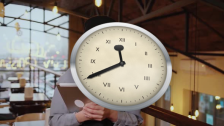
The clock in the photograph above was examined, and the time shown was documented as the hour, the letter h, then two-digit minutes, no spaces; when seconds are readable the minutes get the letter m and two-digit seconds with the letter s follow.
11h40
